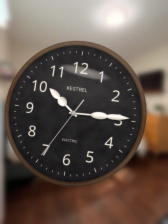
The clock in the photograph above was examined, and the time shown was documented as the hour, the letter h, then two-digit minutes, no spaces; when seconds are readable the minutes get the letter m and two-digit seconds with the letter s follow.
10h14m35s
